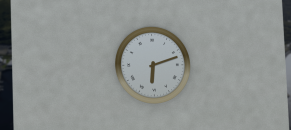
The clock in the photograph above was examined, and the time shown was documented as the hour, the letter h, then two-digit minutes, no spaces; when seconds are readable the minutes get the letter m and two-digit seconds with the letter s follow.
6h12
